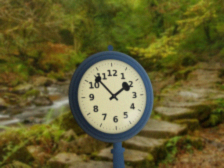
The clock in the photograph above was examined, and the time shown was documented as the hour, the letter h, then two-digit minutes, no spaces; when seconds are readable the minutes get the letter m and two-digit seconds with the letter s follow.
1h53
